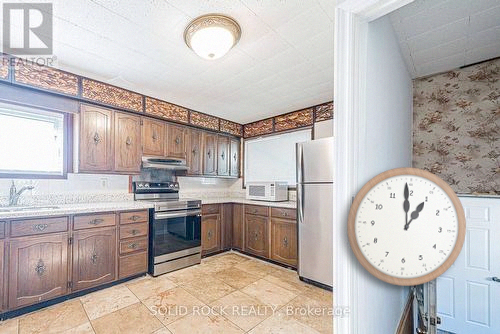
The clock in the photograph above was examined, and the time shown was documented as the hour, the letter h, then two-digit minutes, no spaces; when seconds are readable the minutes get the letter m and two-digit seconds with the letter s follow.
12h59
